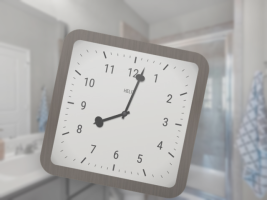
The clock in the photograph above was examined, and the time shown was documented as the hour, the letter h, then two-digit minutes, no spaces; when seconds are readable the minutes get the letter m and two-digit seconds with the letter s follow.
8h02
